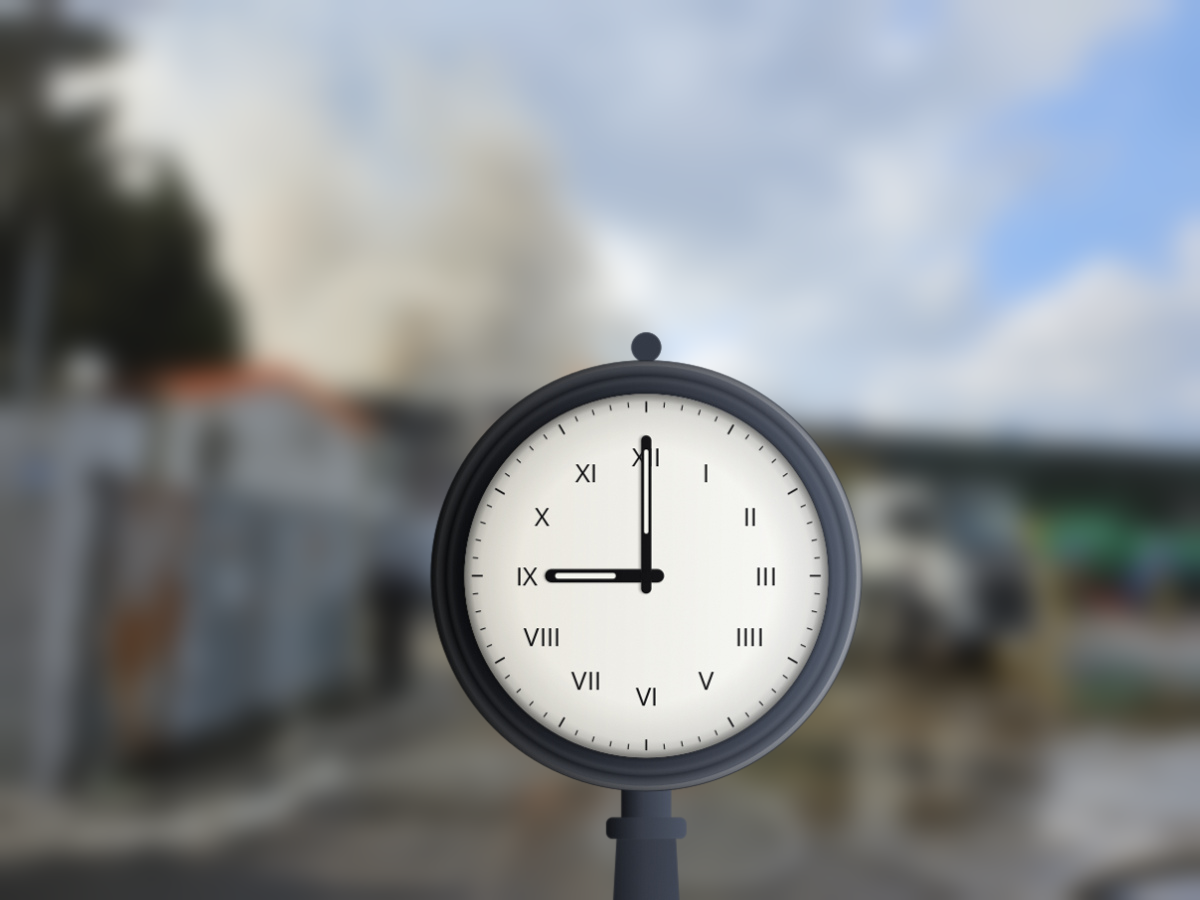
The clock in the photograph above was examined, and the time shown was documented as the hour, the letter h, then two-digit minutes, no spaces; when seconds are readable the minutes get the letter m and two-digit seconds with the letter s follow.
9h00
